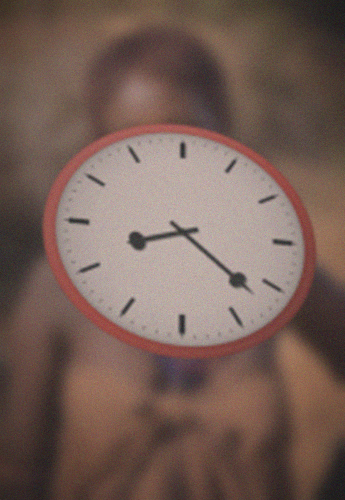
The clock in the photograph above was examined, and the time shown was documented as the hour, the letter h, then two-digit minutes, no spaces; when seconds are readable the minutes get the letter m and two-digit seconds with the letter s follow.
8h22
